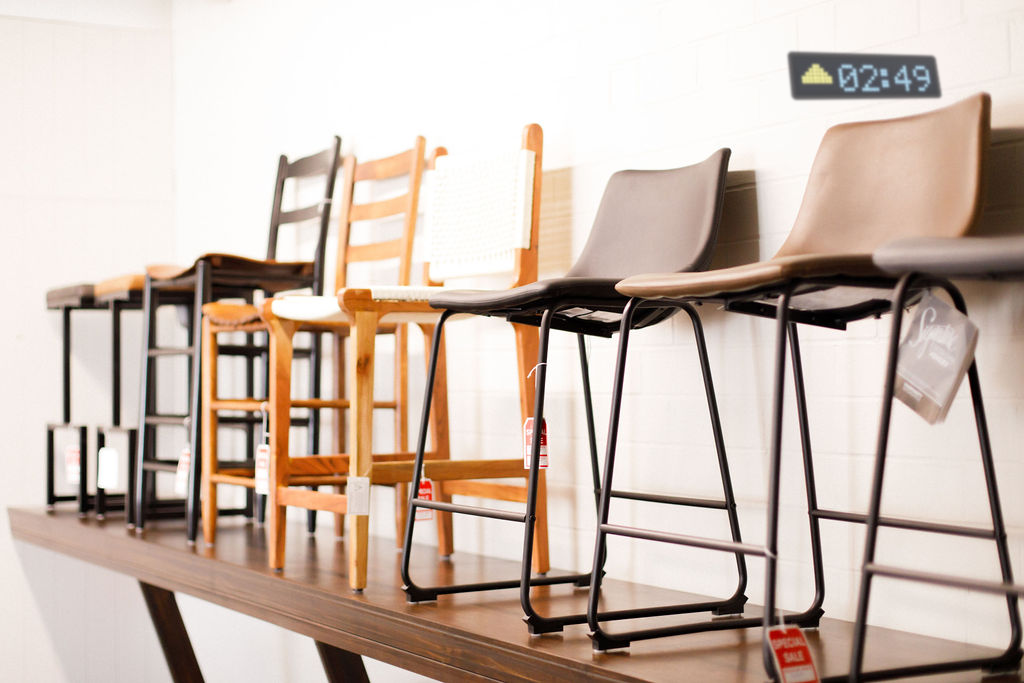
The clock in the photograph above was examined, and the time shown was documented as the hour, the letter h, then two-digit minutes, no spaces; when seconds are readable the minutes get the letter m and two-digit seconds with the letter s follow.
2h49
